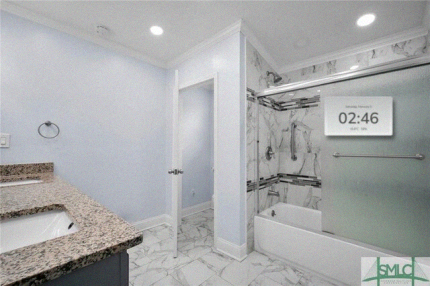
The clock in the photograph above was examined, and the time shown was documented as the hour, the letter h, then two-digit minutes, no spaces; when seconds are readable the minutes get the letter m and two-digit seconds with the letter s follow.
2h46
